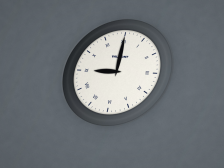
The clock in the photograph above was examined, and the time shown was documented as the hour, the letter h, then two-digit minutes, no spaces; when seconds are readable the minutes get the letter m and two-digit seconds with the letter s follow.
9h00
